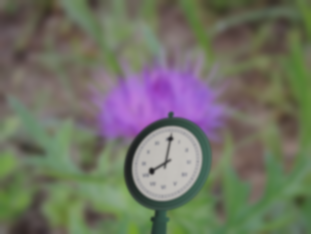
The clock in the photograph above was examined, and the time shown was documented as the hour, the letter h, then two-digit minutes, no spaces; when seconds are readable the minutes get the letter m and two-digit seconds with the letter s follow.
8h01
